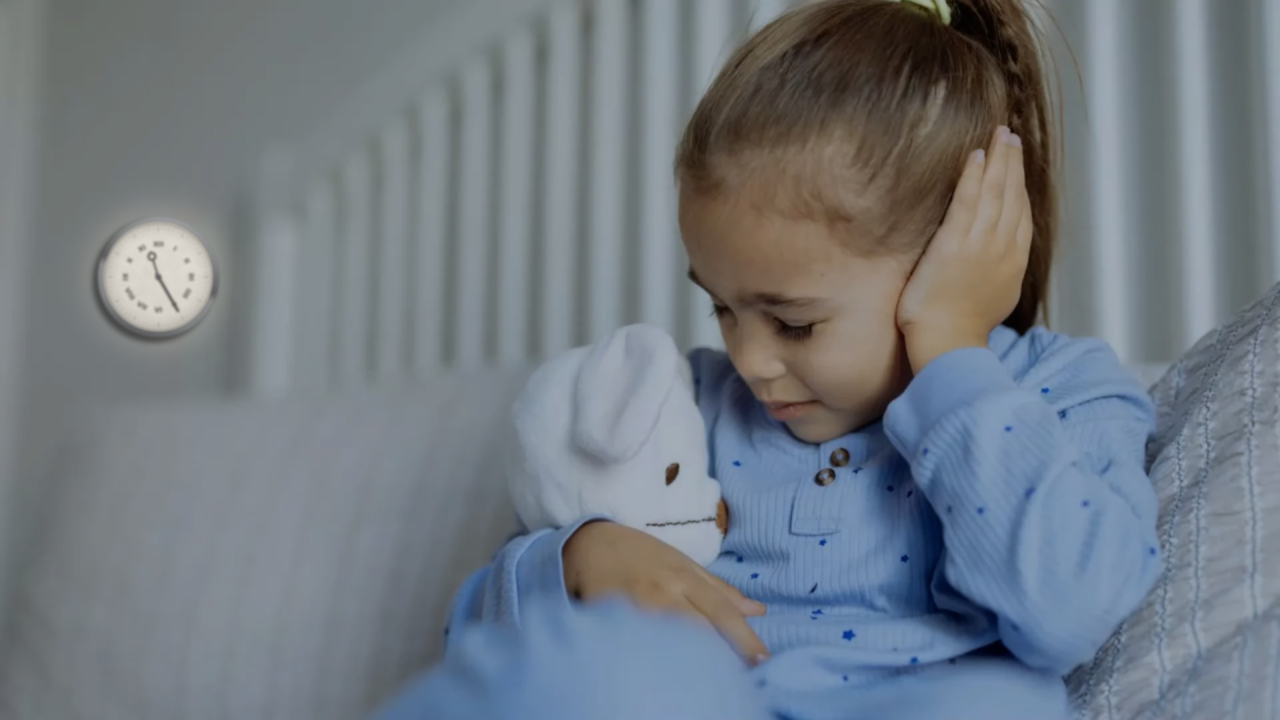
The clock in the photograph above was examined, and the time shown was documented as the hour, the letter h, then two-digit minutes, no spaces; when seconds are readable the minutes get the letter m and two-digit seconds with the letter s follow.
11h25
